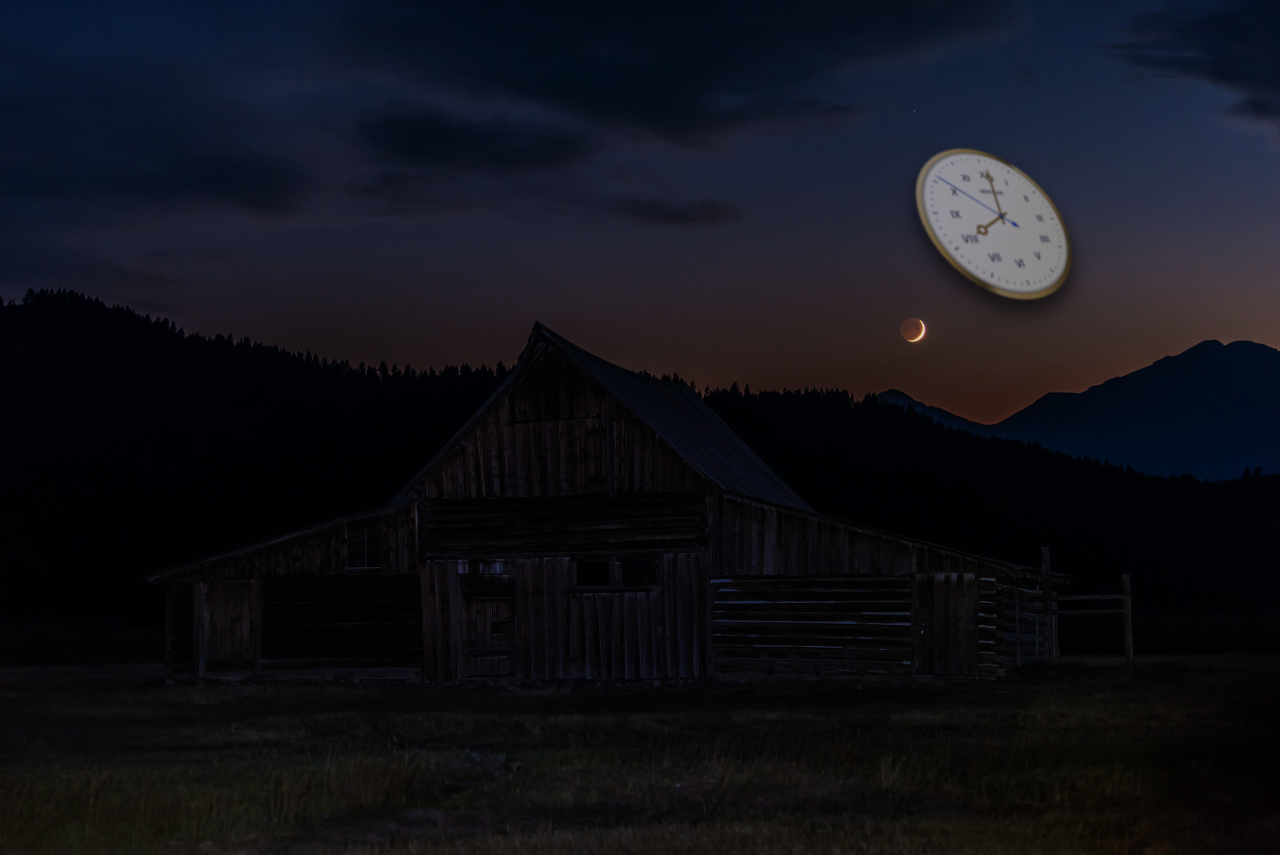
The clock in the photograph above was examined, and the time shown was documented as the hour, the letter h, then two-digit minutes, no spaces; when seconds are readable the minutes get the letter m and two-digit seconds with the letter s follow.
8h00m51s
